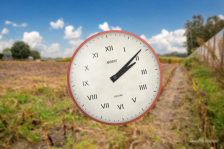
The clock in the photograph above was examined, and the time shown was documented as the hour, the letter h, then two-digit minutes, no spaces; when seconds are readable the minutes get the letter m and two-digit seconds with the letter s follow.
2h09
